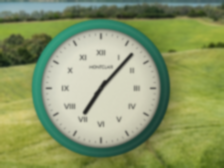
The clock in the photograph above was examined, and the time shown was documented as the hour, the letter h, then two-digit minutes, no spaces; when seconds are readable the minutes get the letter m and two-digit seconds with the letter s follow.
7h07
